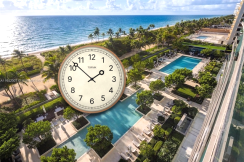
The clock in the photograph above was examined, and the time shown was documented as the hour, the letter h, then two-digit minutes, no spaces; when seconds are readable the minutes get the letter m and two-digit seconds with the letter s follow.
1h52
